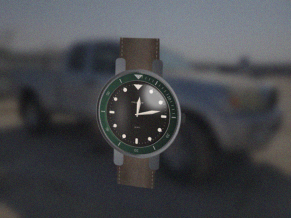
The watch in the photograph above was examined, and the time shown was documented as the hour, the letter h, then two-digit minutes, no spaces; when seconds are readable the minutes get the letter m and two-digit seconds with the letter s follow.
12h13
